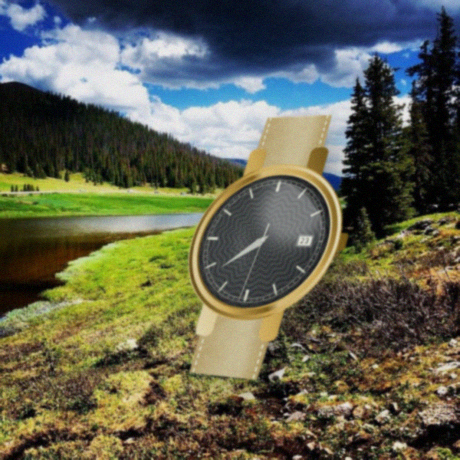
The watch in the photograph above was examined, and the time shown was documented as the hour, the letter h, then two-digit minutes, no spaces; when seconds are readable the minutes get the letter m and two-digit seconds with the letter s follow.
7h38m31s
